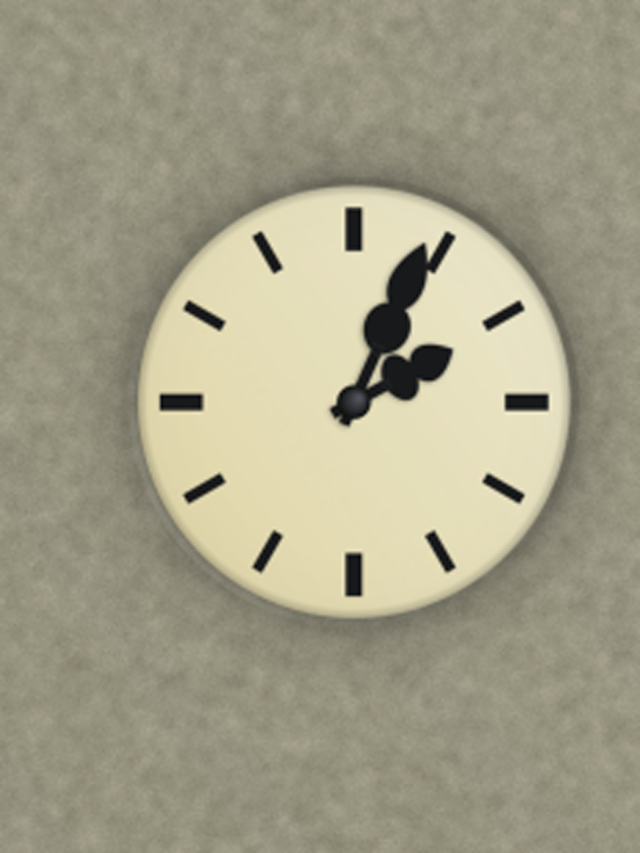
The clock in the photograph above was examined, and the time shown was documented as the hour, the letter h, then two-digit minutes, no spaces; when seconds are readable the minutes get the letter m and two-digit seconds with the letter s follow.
2h04
